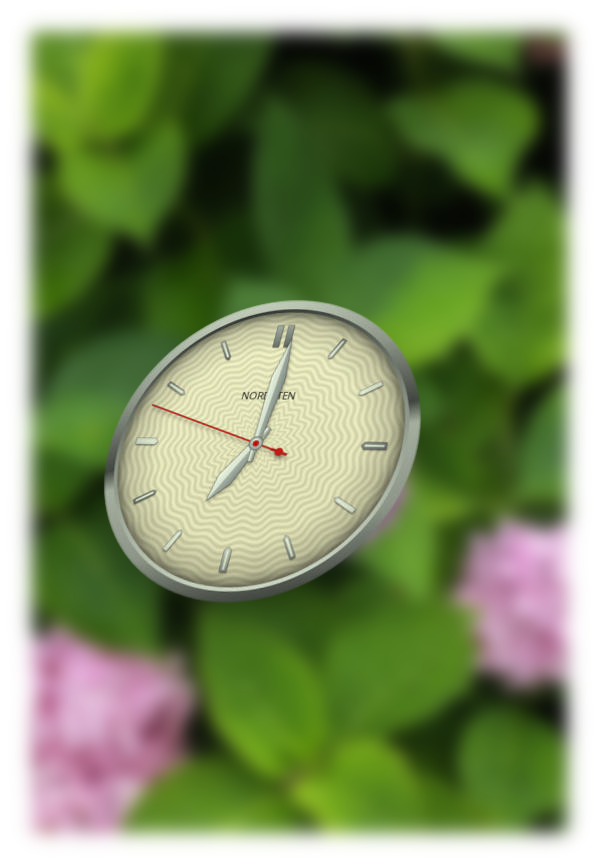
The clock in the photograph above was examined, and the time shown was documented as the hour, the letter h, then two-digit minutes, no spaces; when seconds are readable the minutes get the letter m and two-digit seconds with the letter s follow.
7h00m48s
